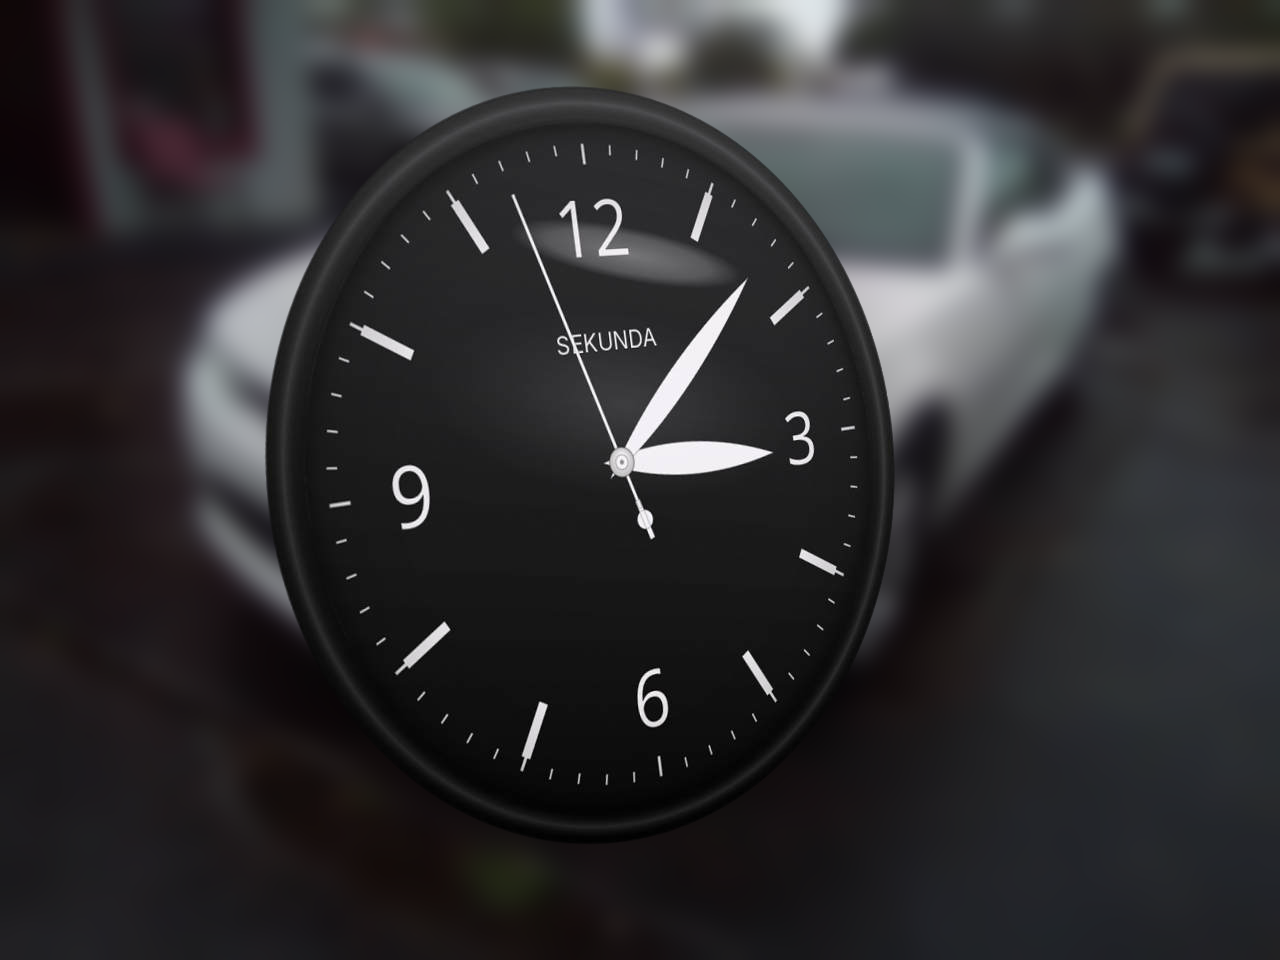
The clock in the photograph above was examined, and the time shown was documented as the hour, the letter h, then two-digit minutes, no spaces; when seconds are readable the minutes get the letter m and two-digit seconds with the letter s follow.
3h07m57s
